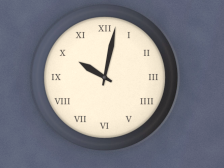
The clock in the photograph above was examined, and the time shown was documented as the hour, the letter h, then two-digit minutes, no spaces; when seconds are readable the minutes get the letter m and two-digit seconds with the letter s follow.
10h02
